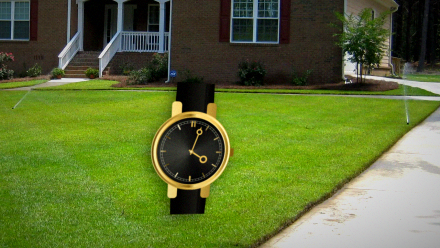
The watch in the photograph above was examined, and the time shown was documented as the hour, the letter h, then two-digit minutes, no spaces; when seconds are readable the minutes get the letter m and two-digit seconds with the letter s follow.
4h03
